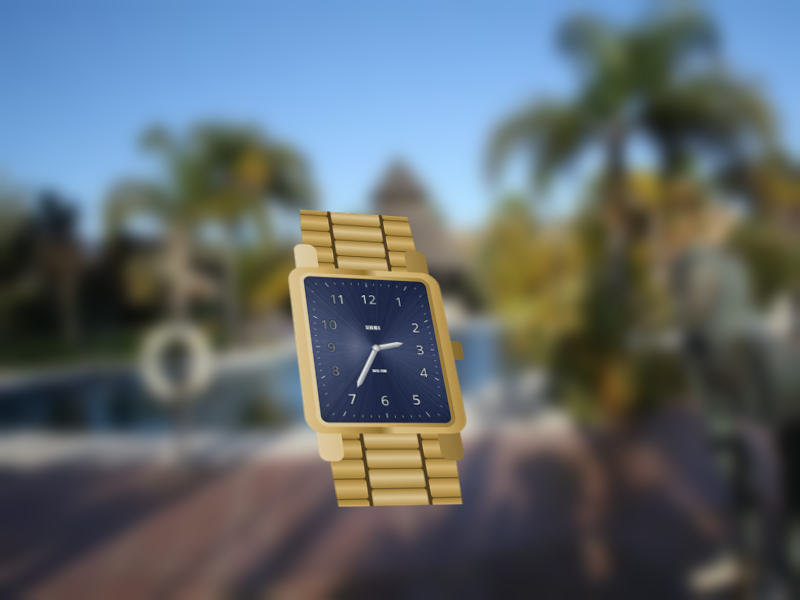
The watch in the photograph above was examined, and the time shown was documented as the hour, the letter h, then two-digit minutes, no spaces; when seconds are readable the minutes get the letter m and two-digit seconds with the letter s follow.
2h35
